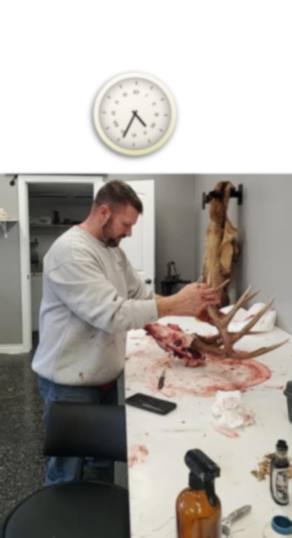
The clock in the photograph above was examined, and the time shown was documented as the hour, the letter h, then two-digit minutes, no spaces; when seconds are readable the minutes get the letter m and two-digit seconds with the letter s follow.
4h34
